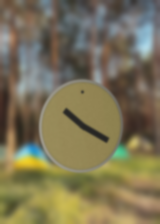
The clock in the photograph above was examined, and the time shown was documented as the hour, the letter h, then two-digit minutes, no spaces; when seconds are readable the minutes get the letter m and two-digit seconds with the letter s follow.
10h20
